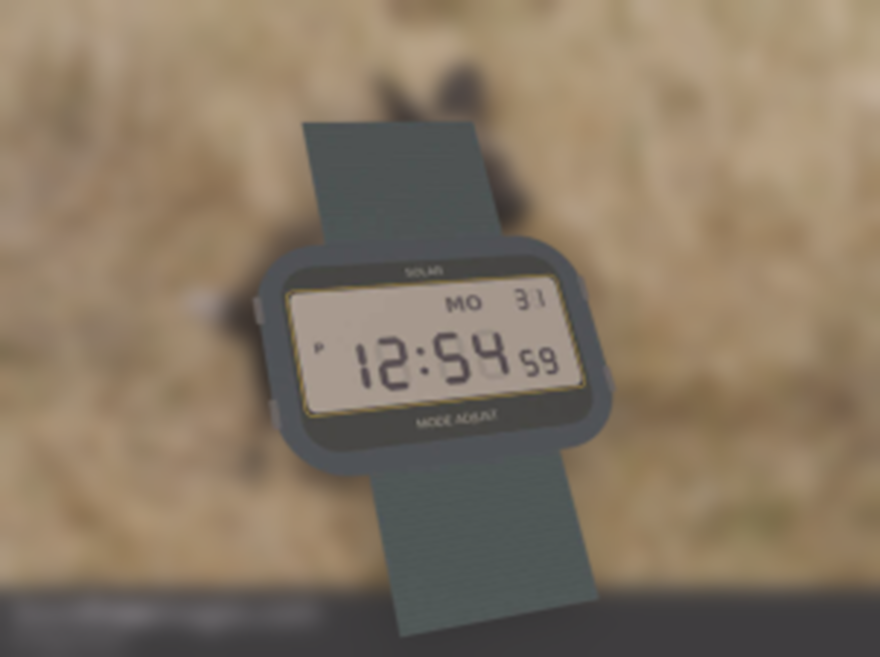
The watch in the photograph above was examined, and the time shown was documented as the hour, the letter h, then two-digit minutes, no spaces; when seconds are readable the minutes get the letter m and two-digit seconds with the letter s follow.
12h54m59s
